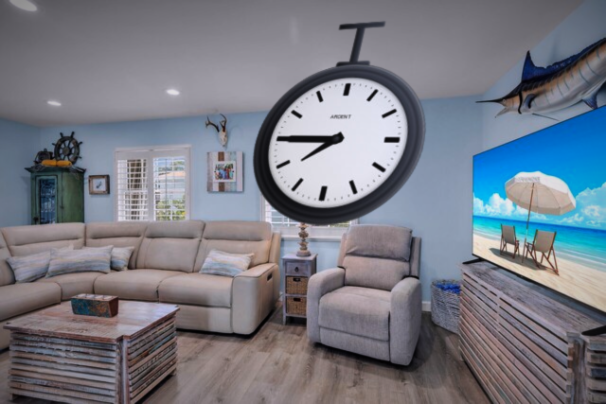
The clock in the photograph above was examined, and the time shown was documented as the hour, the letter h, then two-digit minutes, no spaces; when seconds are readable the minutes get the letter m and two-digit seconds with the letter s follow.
7h45
